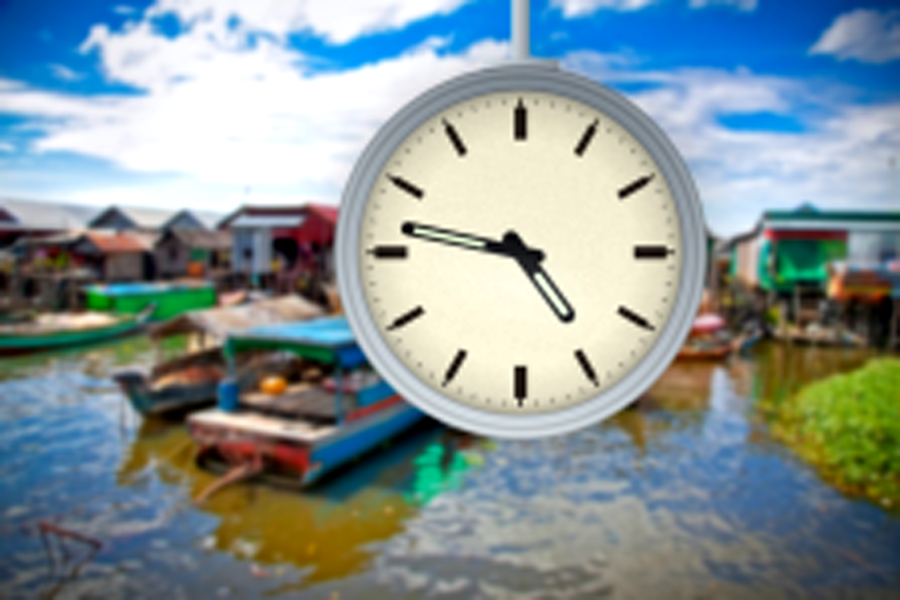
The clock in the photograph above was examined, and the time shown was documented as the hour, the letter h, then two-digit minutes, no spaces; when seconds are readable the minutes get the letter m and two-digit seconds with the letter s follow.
4h47
